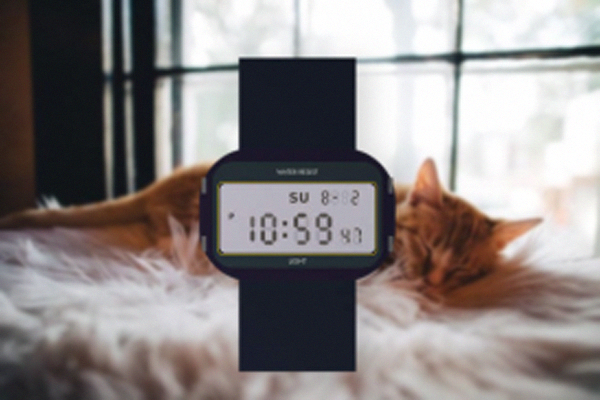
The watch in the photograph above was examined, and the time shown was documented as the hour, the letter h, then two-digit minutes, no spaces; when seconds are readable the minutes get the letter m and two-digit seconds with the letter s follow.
10h59m47s
